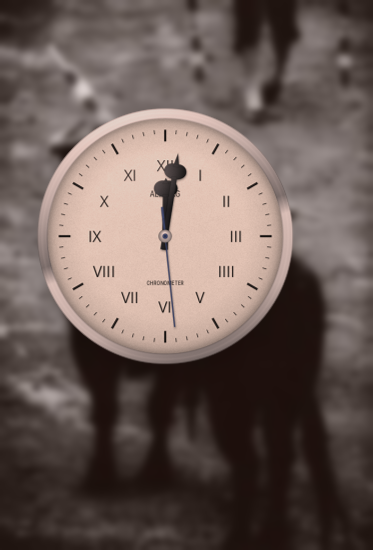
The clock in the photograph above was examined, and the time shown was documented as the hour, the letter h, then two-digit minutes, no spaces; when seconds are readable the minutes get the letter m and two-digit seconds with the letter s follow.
12h01m29s
